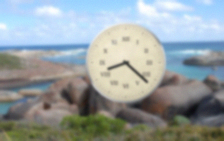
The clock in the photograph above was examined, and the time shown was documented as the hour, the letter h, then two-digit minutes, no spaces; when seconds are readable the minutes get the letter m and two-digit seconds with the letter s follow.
8h22
